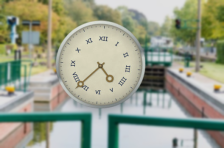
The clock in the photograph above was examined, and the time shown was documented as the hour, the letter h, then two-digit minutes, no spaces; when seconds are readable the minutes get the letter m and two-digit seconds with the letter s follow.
4h37
